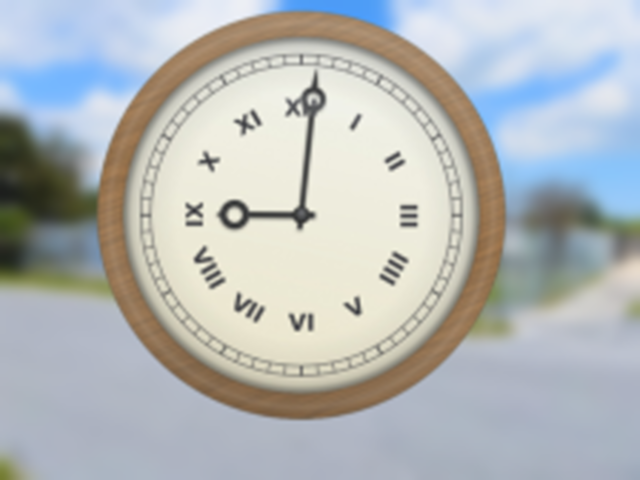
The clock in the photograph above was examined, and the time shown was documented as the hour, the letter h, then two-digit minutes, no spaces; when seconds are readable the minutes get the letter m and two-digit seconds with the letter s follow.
9h01
